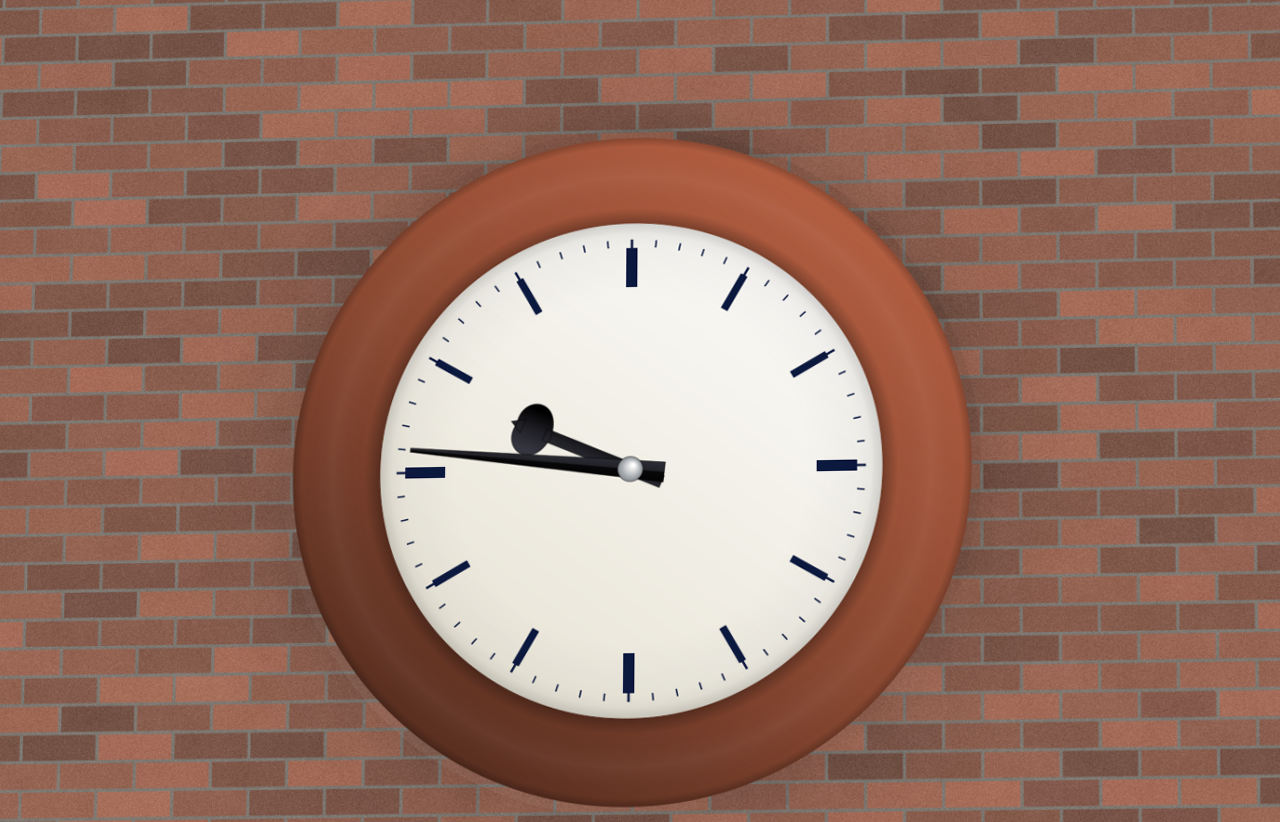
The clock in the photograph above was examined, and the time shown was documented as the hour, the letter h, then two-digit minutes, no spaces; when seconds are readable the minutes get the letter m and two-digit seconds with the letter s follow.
9h46
